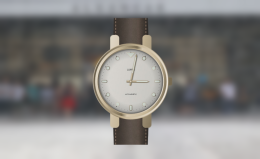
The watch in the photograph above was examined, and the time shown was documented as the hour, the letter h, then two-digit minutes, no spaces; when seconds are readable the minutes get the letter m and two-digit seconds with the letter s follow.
3h02
